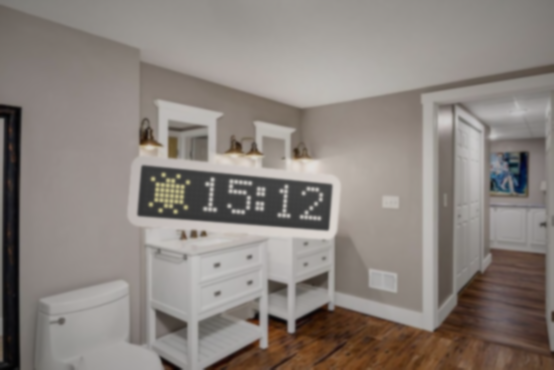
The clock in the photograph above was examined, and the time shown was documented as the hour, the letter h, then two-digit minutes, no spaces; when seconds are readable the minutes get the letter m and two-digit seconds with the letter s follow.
15h12
